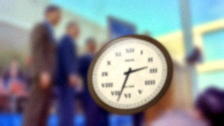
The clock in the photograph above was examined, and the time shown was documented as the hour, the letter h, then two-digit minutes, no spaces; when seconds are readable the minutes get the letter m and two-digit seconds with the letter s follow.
2h33
